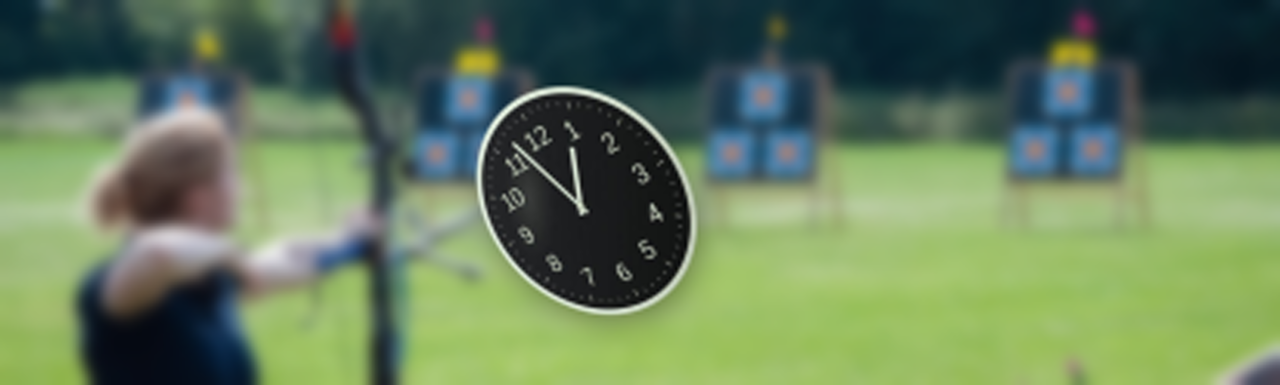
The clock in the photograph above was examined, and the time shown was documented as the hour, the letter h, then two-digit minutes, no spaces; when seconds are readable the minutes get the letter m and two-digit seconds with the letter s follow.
12h57
